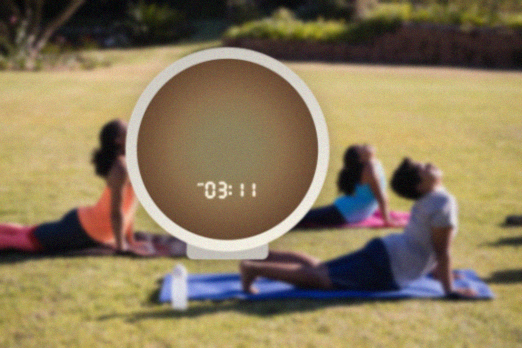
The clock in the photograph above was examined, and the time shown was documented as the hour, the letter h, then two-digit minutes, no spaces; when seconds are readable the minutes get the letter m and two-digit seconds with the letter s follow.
3h11
